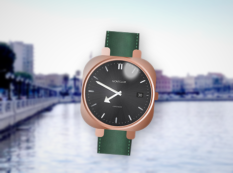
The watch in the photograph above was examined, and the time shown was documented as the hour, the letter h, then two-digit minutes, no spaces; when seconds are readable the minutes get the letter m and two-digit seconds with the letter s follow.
7h49
